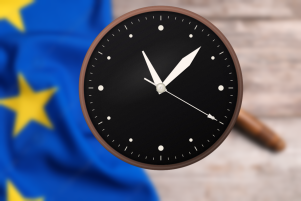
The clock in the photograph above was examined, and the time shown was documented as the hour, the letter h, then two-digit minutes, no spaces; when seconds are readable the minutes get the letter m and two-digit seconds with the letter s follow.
11h07m20s
